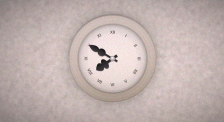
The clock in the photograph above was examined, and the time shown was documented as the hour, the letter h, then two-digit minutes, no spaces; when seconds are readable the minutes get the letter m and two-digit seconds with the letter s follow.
7h50
